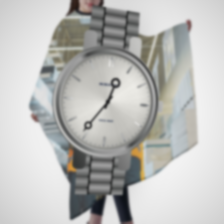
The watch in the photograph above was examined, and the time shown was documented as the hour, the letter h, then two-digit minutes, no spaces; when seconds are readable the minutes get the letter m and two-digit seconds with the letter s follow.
12h36
